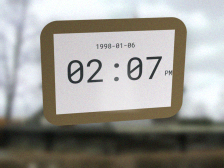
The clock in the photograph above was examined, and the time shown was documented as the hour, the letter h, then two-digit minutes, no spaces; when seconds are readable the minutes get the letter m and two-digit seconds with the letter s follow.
2h07
